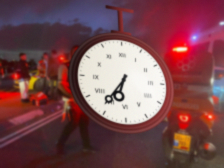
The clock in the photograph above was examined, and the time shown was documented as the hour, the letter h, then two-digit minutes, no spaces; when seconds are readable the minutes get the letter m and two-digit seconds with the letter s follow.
6h36
